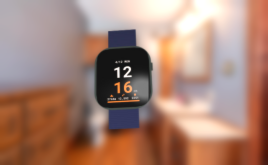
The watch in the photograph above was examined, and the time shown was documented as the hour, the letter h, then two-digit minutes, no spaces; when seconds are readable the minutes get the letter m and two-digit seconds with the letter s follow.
12h16
